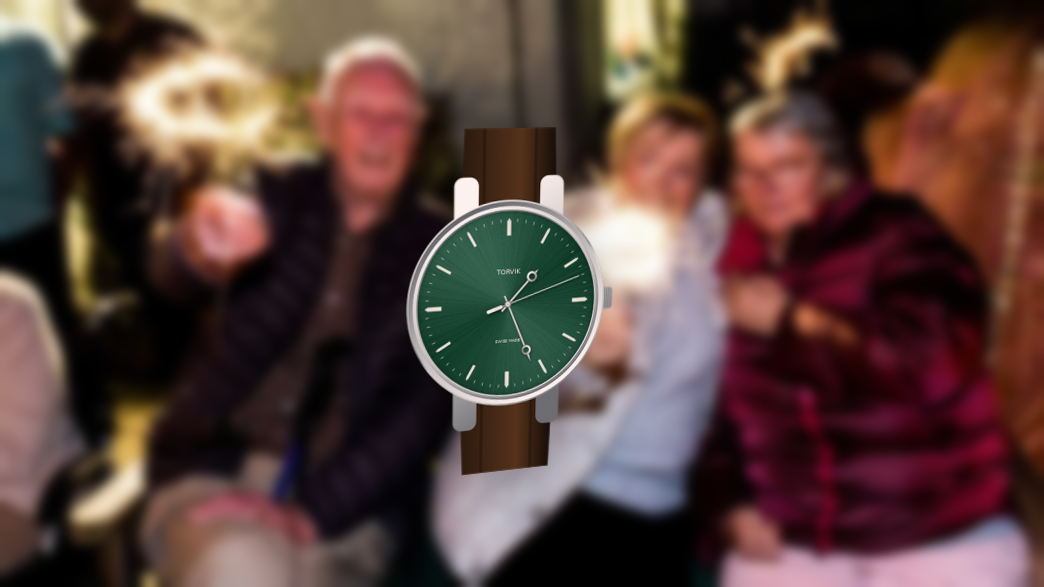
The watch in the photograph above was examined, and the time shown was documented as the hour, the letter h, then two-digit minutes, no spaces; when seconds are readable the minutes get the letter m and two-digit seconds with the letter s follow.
1h26m12s
